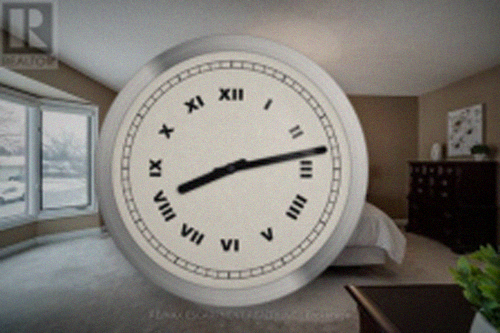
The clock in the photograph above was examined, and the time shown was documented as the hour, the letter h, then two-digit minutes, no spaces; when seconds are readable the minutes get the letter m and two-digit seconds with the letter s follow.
8h13
